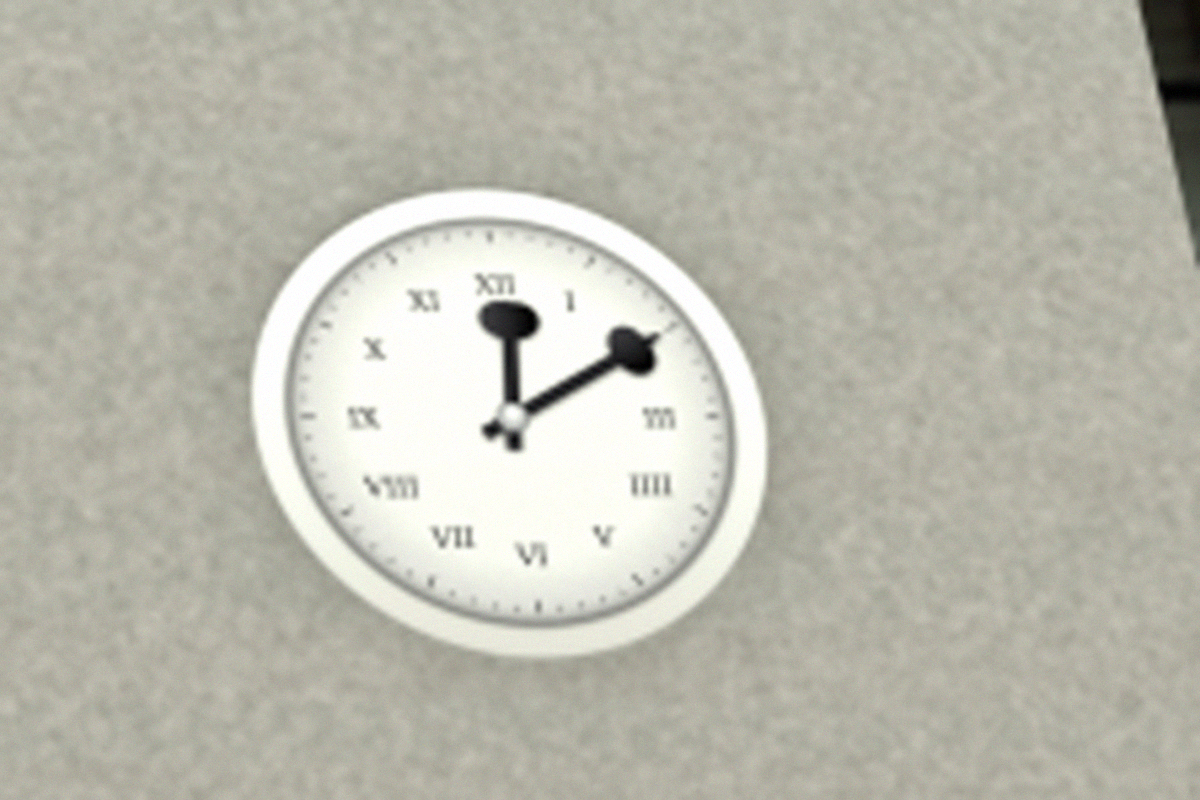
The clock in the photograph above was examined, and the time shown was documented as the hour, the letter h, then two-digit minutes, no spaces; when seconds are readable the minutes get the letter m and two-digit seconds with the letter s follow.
12h10
